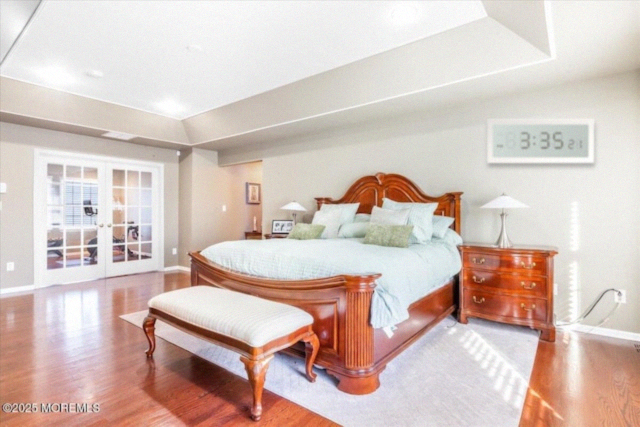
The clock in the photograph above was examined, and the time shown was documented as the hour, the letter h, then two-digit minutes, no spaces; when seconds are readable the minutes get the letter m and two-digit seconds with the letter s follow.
3h35
